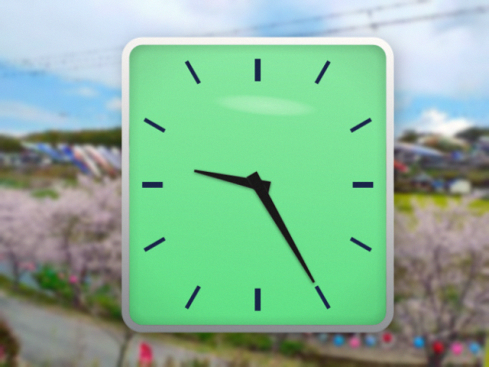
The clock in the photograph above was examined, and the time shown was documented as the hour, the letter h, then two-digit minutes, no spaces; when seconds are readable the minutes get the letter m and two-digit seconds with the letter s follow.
9h25
